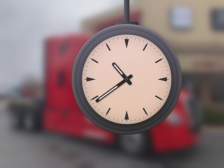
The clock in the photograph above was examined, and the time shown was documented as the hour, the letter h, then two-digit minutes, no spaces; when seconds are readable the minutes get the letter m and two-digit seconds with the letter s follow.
10h39
